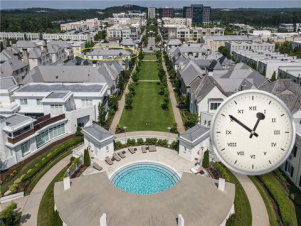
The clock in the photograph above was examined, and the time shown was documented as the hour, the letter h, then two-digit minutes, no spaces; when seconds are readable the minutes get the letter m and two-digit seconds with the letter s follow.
12h51
